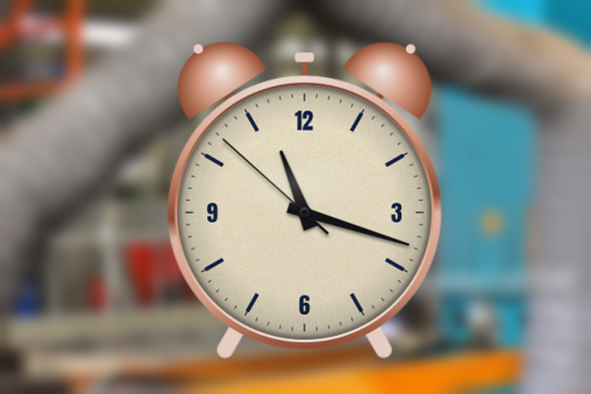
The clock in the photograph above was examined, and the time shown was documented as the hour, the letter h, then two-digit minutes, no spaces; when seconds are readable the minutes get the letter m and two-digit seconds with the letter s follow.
11h17m52s
